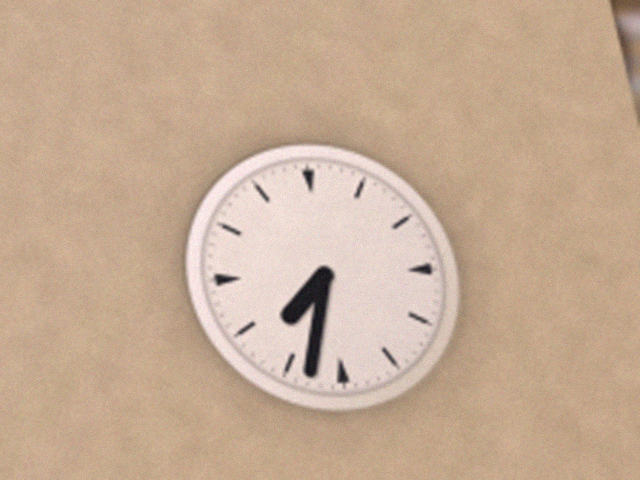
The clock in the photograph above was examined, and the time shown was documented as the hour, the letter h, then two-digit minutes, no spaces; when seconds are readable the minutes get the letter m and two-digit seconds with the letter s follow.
7h33
